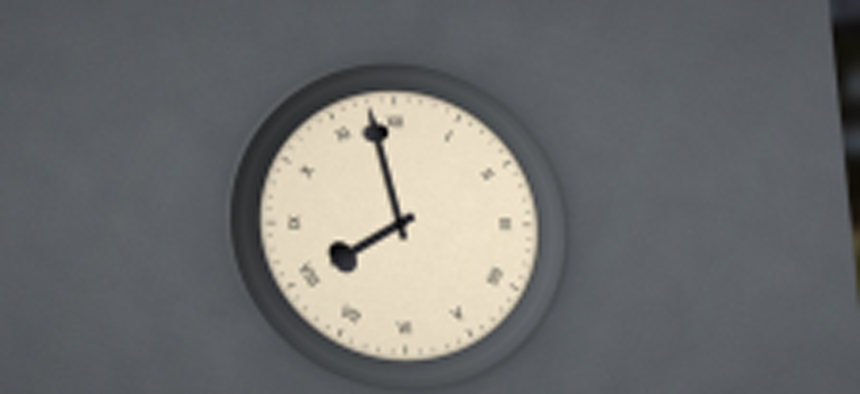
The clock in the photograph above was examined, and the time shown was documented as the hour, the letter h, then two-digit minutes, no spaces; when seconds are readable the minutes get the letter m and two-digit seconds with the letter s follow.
7h58
